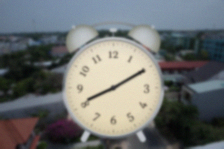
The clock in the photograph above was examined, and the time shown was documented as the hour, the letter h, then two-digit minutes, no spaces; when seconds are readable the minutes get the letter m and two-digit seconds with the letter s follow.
8h10
